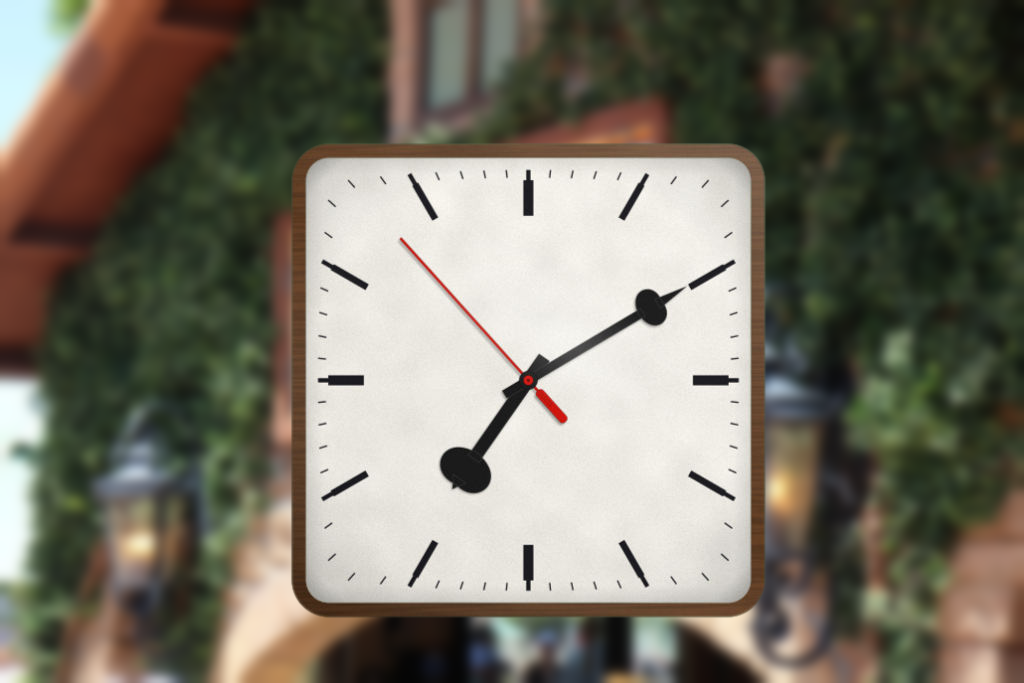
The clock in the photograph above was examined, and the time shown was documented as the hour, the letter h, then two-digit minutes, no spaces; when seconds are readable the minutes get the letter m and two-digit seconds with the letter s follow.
7h09m53s
